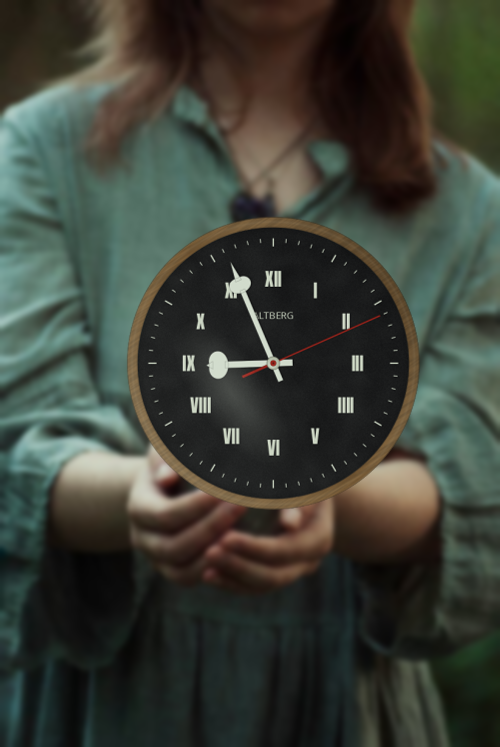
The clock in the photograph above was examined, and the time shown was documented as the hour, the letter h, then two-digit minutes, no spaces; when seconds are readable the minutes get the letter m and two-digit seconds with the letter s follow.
8h56m11s
